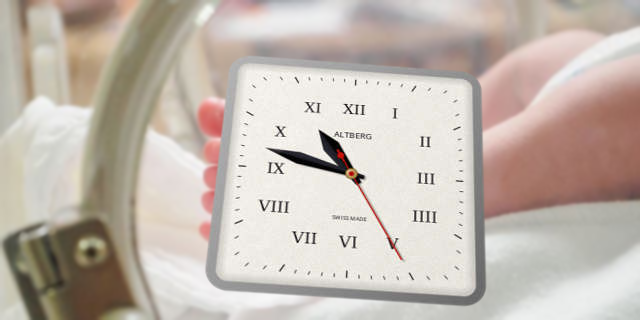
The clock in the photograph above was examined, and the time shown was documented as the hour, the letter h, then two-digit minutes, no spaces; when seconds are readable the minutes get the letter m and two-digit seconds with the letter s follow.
10h47m25s
